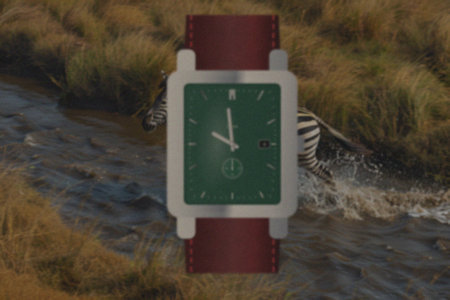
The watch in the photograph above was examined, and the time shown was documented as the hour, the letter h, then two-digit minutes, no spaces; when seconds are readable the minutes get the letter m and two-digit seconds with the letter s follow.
9h59
